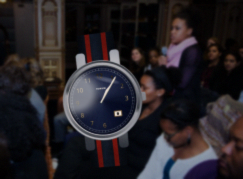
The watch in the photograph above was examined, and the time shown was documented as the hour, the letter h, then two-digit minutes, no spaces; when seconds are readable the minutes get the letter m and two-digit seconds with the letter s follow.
1h06
